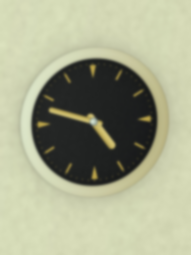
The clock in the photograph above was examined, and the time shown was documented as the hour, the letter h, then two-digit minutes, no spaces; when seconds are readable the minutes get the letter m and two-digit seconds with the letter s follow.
4h48
